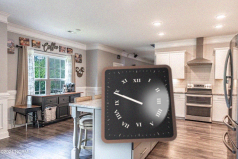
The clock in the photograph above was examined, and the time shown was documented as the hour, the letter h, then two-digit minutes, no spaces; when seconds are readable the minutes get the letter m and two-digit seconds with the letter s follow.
9h49
